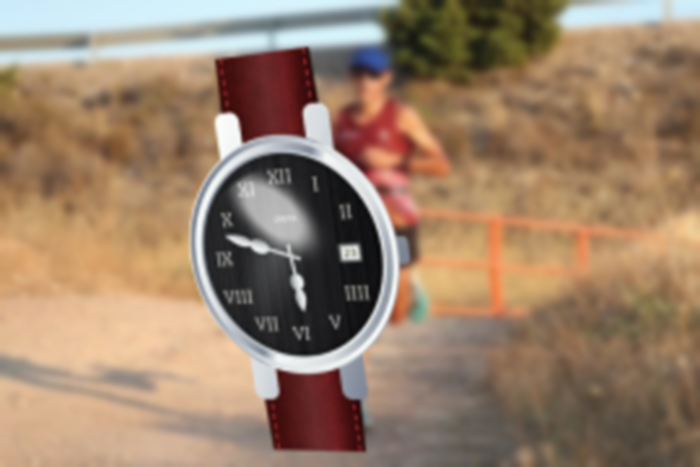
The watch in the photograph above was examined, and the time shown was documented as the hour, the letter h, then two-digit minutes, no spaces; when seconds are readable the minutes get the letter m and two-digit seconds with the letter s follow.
5h48
